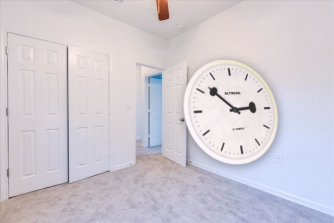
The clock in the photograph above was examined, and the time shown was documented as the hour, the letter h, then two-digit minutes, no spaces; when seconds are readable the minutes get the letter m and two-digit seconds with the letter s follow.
2h52
